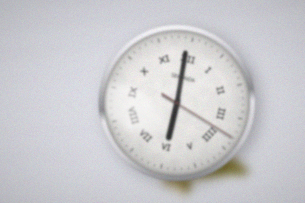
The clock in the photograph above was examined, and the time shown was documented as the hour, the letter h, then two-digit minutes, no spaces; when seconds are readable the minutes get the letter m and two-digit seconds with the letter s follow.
5h59m18s
